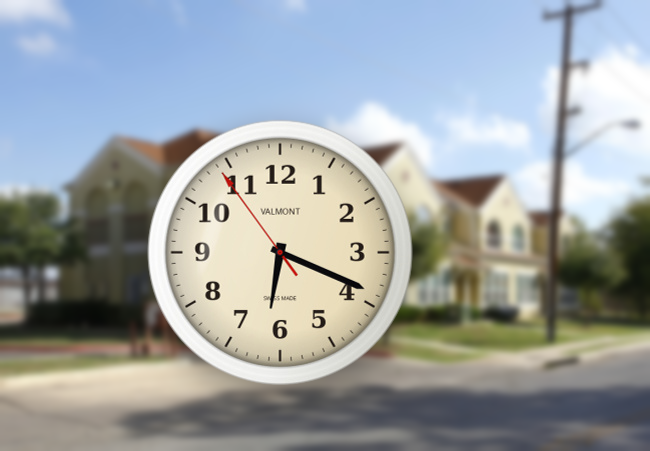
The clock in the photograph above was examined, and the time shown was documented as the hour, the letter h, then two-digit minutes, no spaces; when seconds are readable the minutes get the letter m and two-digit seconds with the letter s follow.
6h18m54s
